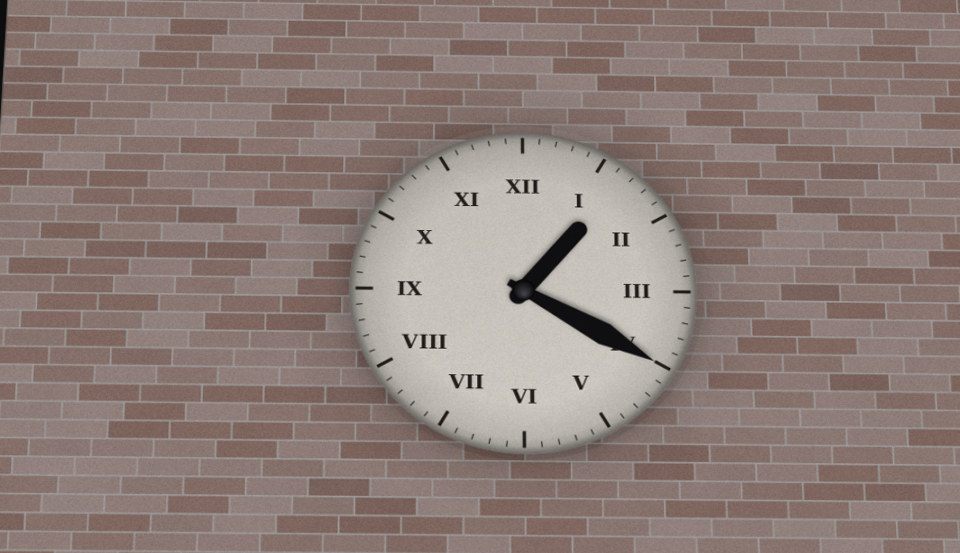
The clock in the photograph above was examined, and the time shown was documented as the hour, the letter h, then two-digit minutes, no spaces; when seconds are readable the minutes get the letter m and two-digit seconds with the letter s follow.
1h20
